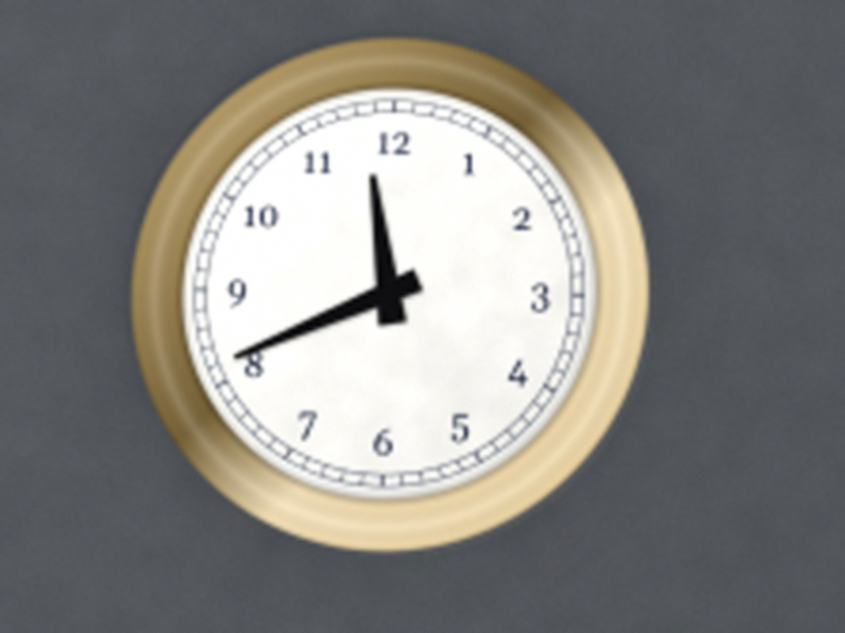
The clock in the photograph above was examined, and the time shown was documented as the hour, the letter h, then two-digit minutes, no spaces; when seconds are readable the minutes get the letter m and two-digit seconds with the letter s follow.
11h41
